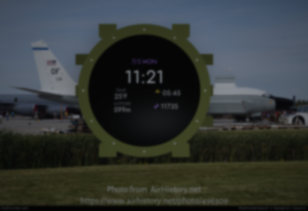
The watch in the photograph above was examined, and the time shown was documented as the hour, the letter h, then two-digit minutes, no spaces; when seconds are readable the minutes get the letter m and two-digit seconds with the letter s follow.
11h21
